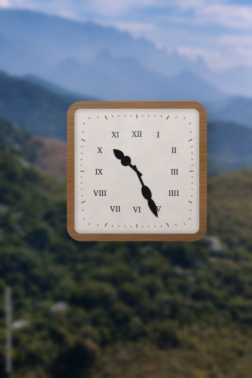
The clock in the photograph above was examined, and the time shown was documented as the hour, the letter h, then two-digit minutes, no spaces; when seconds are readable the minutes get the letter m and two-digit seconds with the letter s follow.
10h26
